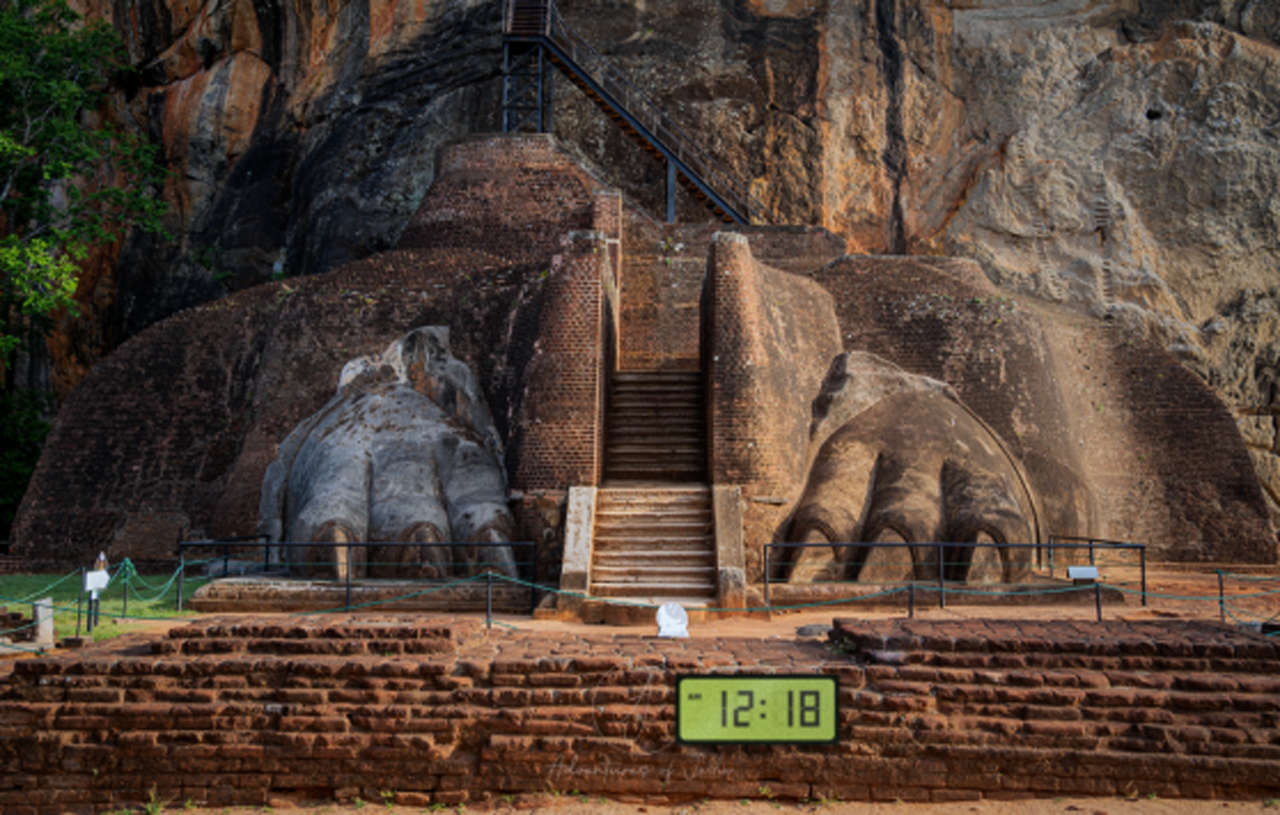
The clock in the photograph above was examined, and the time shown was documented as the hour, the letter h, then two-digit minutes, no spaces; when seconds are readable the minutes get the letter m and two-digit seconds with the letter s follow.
12h18
